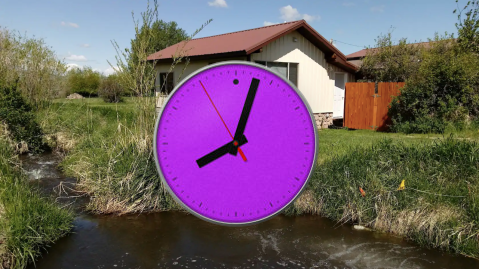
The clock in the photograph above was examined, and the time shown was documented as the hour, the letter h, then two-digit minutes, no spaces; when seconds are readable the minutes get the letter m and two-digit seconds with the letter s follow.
8h02m55s
